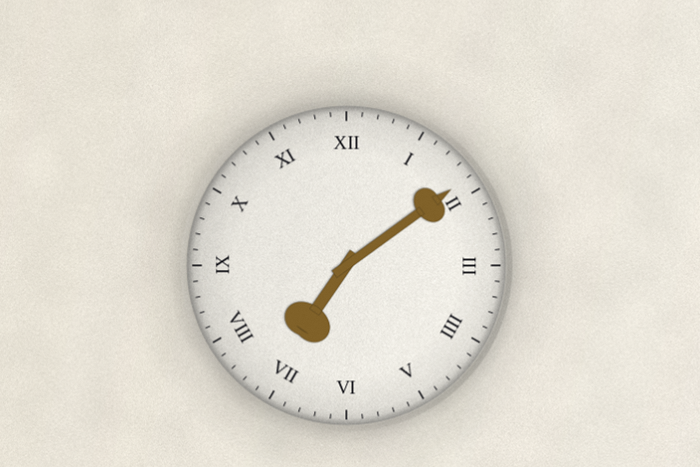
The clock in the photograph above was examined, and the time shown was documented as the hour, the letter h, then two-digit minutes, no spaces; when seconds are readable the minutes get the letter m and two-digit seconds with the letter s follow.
7h09
